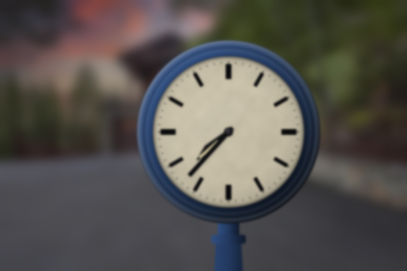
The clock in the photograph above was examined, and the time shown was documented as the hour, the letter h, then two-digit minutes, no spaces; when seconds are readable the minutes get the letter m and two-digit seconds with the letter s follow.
7h37
